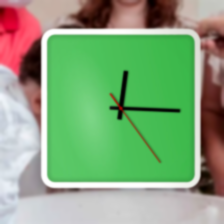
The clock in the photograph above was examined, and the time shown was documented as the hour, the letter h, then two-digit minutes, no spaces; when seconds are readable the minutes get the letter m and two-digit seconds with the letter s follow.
12h15m24s
